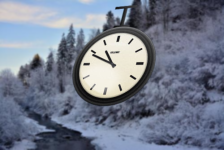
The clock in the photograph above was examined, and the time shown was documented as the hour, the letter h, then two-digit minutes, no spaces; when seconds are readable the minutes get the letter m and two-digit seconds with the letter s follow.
10h49
